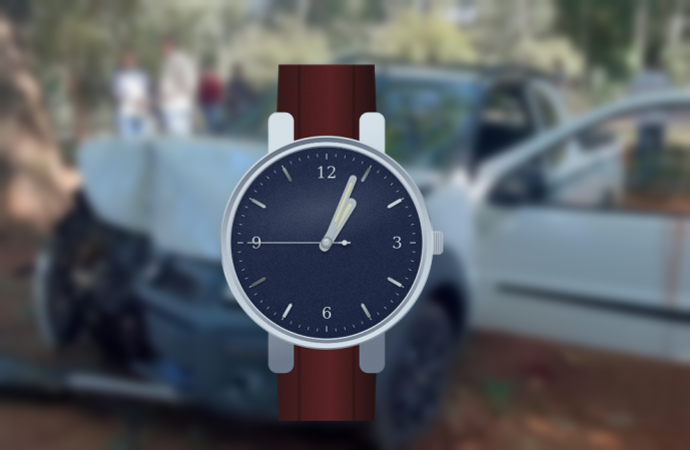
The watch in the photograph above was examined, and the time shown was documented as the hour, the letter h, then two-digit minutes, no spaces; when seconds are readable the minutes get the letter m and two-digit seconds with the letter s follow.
1h03m45s
